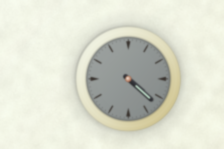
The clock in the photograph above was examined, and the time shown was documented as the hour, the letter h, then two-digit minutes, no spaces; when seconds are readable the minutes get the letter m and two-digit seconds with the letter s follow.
4h22
